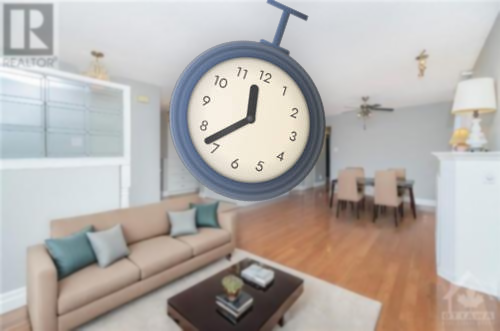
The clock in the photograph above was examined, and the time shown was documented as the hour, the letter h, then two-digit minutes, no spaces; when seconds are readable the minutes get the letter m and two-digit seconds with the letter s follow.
11h37
